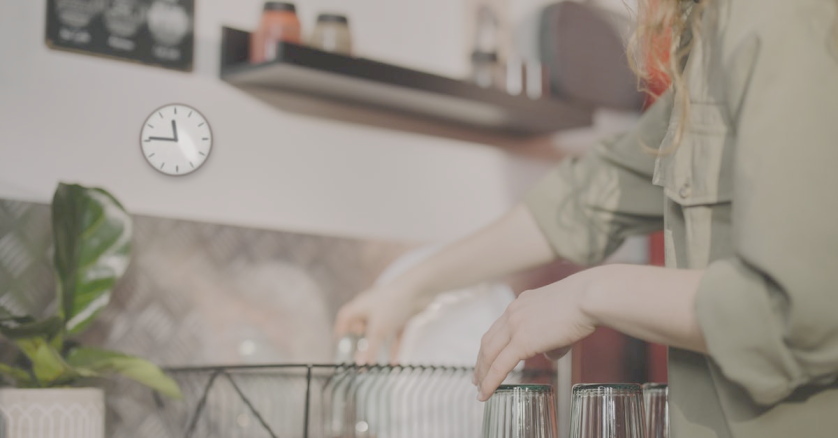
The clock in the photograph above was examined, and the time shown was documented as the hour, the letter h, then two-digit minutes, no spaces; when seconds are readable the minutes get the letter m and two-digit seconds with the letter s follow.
11h46
